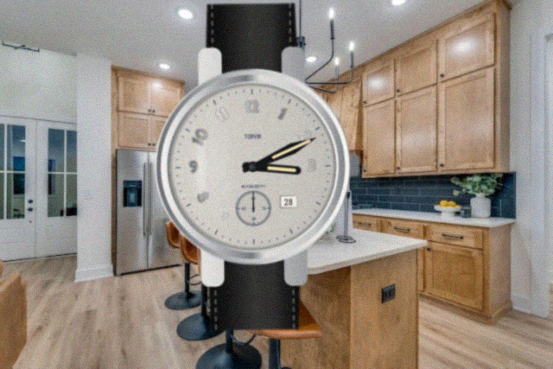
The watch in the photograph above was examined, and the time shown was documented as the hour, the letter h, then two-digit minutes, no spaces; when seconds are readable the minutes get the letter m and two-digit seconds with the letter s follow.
3h11
